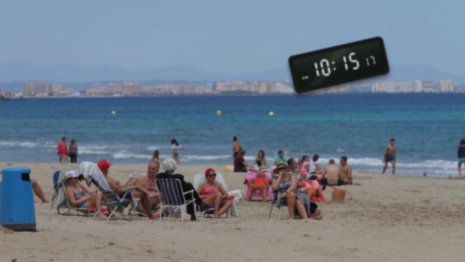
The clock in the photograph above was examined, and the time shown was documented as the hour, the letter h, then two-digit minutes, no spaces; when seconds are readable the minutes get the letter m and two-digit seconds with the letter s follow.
10h15
